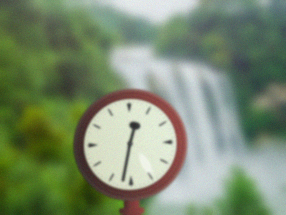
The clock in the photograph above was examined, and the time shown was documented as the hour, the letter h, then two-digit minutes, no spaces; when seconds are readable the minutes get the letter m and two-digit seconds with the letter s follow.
12h32
